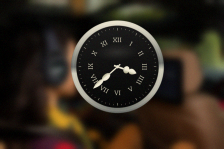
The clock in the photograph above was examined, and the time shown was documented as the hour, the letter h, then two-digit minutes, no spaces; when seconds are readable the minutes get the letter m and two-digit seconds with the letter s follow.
3h38
